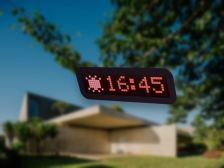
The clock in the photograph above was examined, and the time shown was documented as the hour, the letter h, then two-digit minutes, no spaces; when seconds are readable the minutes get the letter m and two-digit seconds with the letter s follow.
16h45
